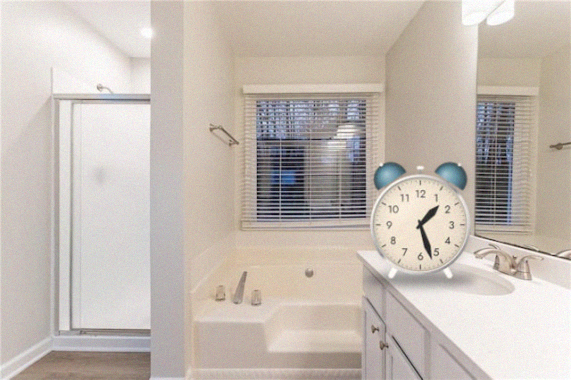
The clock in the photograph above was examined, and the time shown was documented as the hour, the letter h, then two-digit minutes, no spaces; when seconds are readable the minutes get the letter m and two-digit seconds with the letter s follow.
1h27
